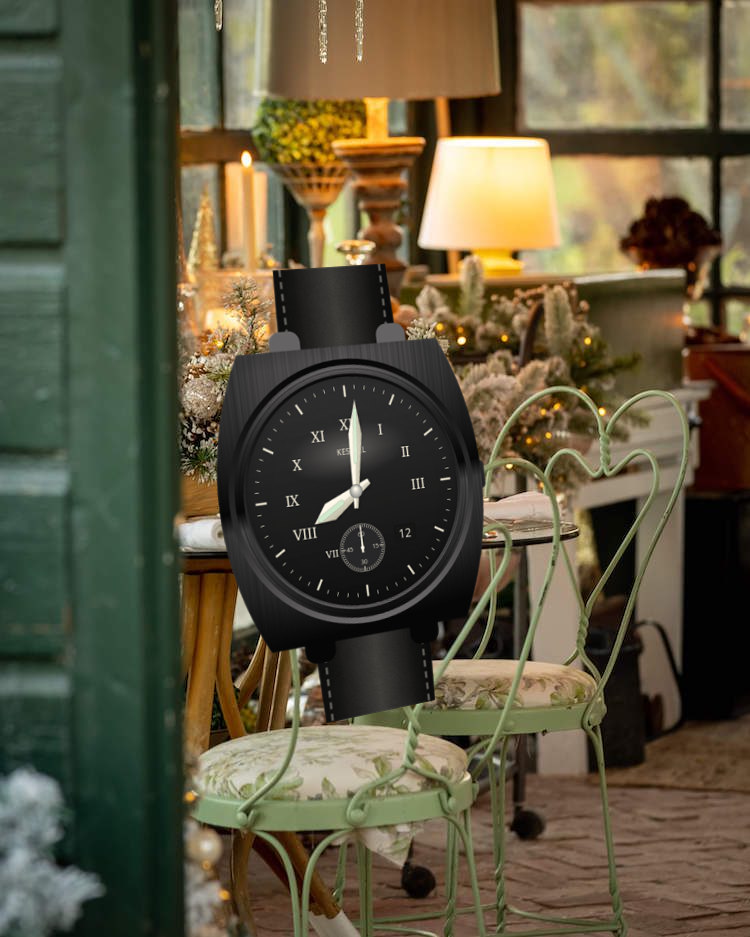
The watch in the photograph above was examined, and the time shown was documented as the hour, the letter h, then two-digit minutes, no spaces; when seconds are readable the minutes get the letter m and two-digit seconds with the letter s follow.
8h01
